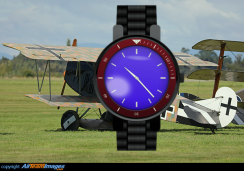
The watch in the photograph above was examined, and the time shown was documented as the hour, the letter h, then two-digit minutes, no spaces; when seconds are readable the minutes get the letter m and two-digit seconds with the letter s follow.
10h23
